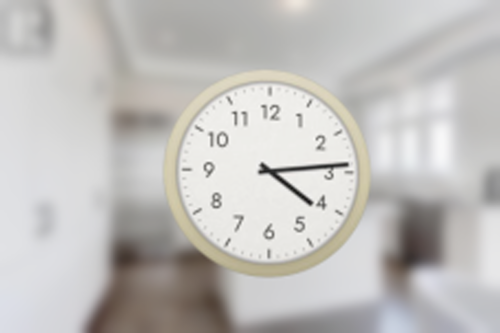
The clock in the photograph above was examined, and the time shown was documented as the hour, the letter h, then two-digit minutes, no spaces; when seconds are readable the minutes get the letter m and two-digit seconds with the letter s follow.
4h14
